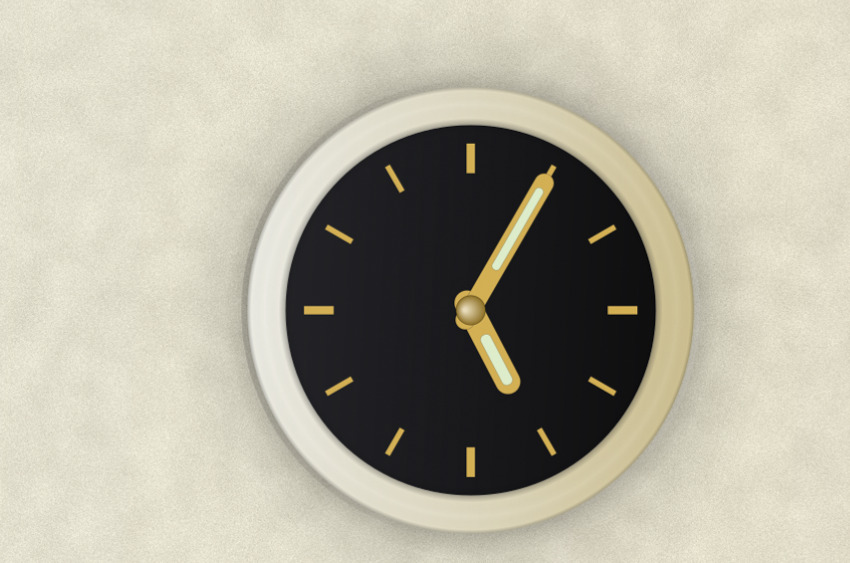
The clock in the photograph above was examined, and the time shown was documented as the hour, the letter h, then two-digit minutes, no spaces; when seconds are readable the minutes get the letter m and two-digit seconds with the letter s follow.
5h05
